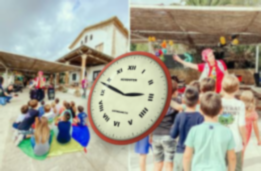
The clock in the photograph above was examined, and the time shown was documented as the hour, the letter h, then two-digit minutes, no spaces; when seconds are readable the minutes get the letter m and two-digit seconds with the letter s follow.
2h48
